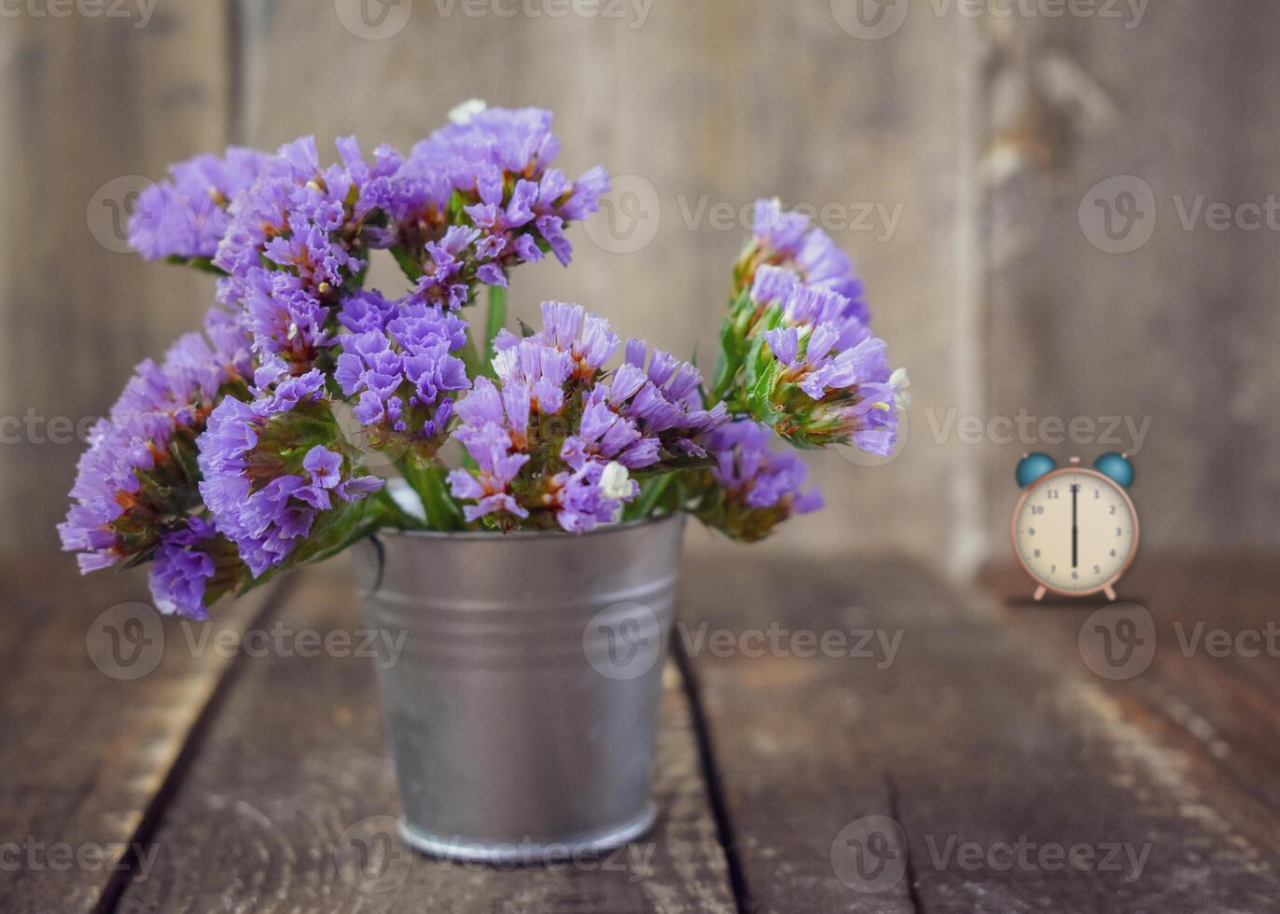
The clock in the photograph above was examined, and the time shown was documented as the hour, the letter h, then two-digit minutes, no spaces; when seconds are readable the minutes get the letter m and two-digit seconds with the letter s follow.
6h00
